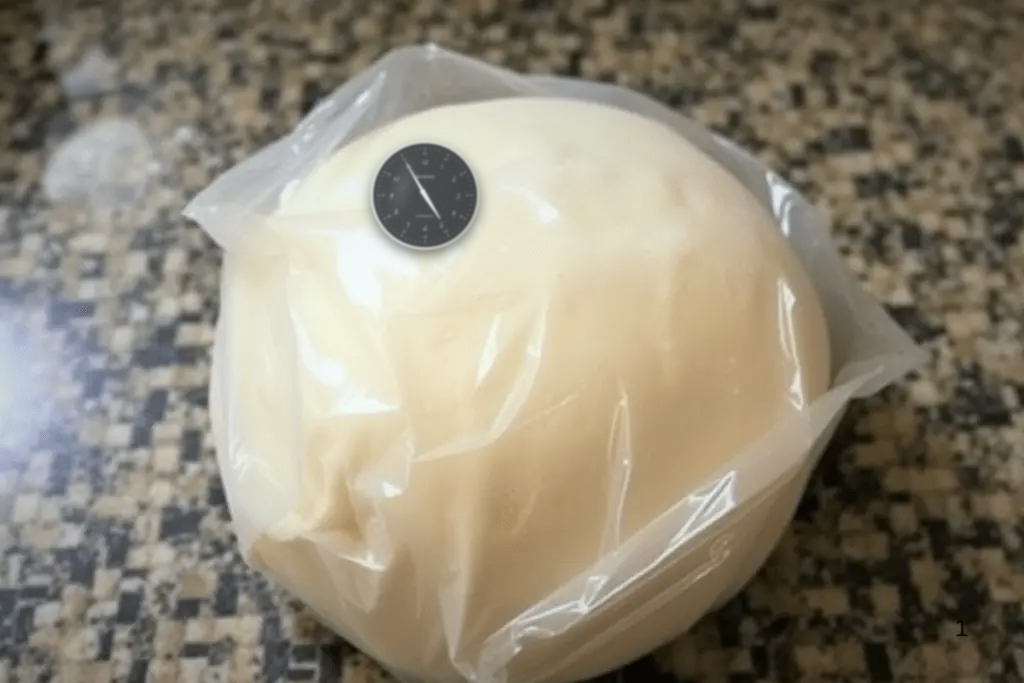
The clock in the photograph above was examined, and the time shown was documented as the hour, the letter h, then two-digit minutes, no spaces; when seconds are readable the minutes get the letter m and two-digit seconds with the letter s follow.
4h55
